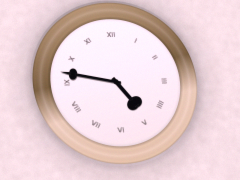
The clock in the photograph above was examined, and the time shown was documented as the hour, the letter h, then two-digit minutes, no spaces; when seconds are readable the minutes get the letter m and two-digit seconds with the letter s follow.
4h47
